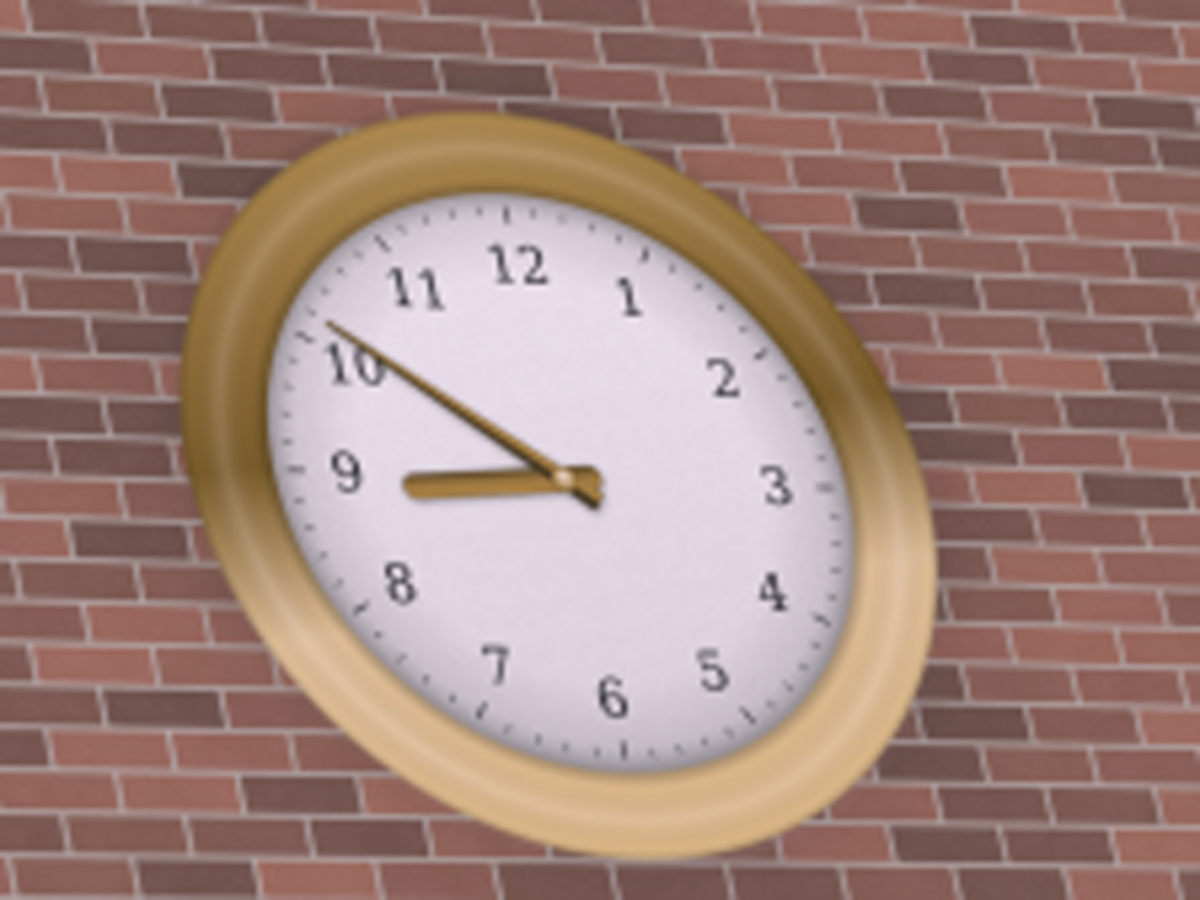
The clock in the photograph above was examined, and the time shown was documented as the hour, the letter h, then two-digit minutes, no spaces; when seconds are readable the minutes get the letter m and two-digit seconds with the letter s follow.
8h51
